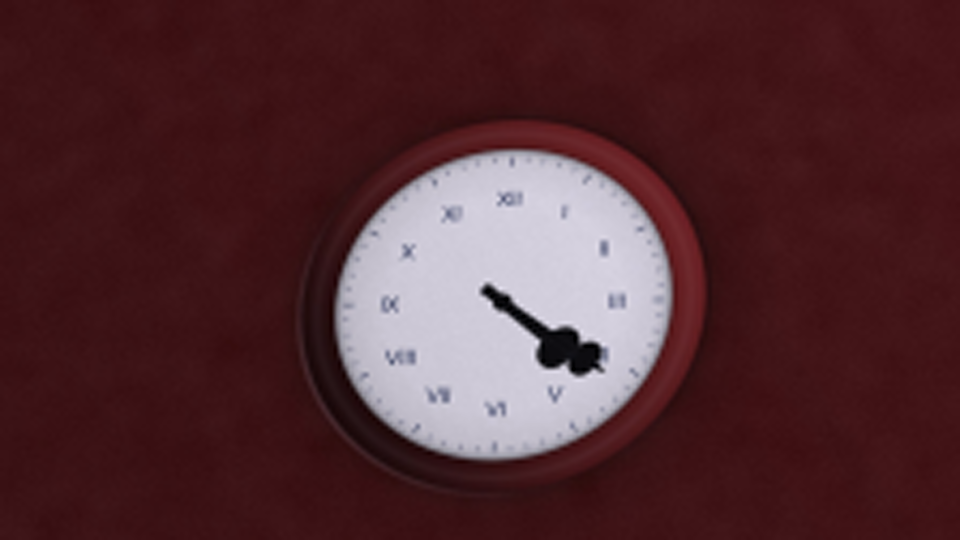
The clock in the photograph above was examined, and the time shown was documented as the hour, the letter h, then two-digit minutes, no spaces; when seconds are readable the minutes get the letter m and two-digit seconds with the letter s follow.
4h21
